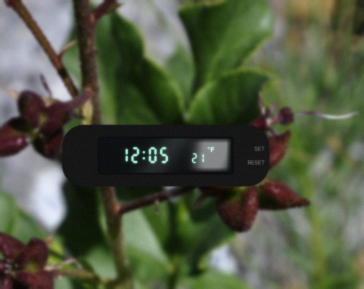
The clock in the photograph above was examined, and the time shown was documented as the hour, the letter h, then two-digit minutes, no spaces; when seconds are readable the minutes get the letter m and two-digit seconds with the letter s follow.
12h05
